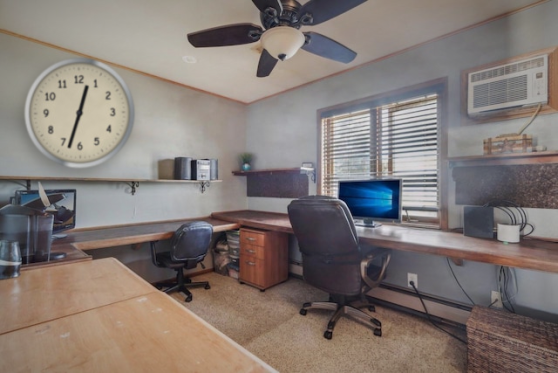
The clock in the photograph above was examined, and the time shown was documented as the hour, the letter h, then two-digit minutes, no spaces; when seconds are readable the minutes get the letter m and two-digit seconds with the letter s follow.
12h33
